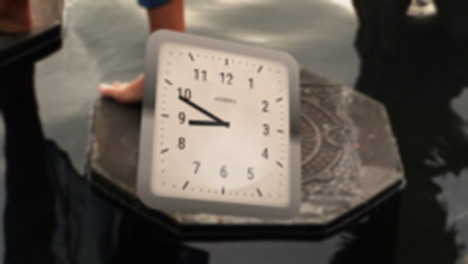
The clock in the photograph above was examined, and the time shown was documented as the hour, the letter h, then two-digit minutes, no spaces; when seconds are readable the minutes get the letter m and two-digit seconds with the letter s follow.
8h49
